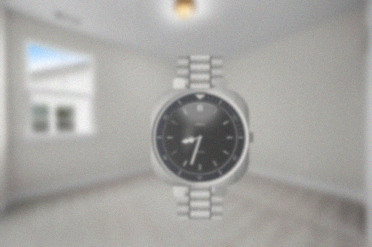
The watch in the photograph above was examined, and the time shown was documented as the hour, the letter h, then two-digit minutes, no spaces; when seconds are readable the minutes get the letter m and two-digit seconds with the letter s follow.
8h33
